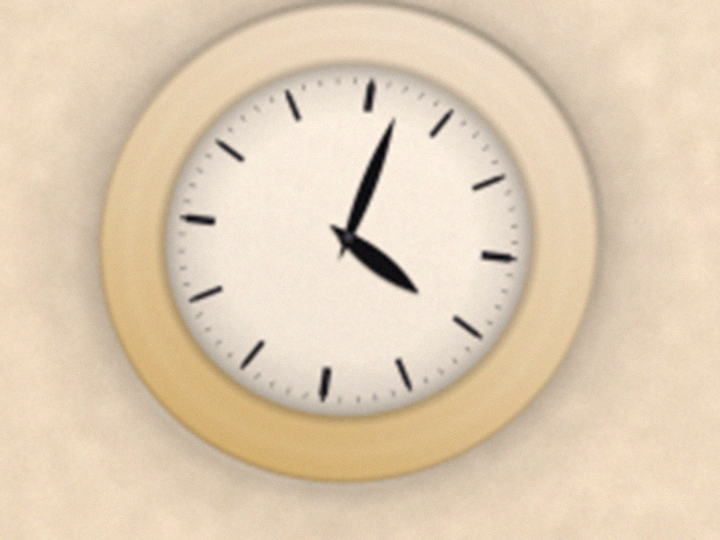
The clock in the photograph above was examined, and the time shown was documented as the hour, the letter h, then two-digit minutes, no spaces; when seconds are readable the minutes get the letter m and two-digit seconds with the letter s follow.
4h02
